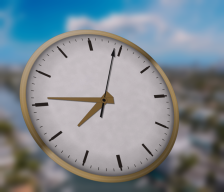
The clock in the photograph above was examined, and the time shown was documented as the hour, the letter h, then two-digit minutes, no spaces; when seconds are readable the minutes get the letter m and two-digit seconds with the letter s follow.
7h46m04s
